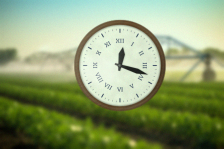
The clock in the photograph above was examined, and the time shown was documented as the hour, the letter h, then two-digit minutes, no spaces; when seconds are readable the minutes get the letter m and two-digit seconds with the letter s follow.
12h18
